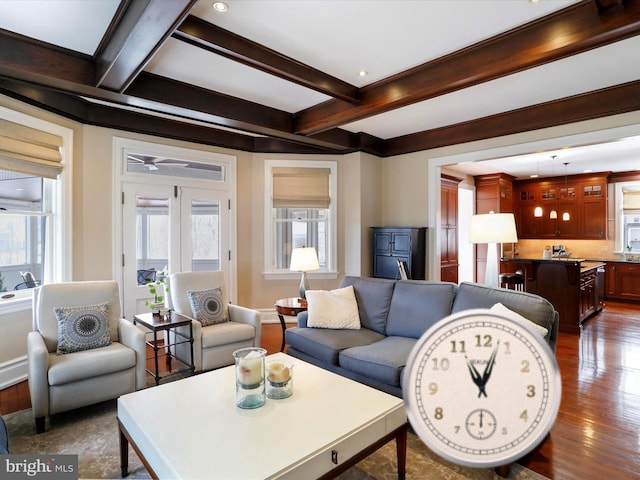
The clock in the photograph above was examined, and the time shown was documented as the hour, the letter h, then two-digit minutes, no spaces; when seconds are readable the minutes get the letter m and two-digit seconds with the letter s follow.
11h03
